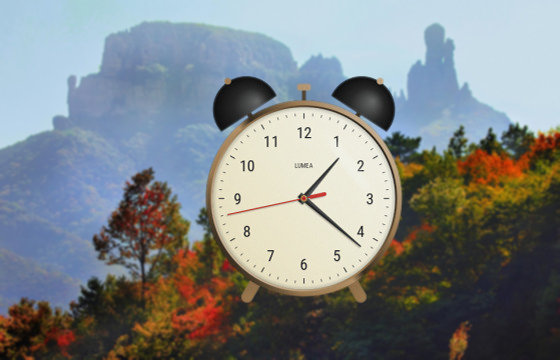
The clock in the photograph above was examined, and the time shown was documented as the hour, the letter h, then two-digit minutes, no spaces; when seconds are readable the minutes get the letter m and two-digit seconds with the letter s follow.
1h21m43s
